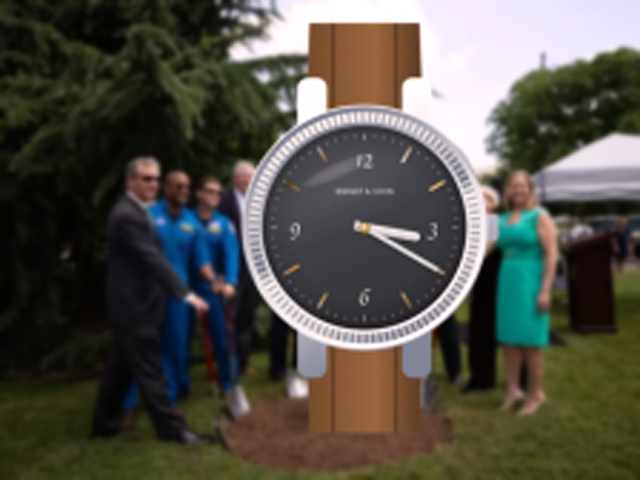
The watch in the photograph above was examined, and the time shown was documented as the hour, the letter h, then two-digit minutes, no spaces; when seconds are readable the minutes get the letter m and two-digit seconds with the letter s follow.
3h20
